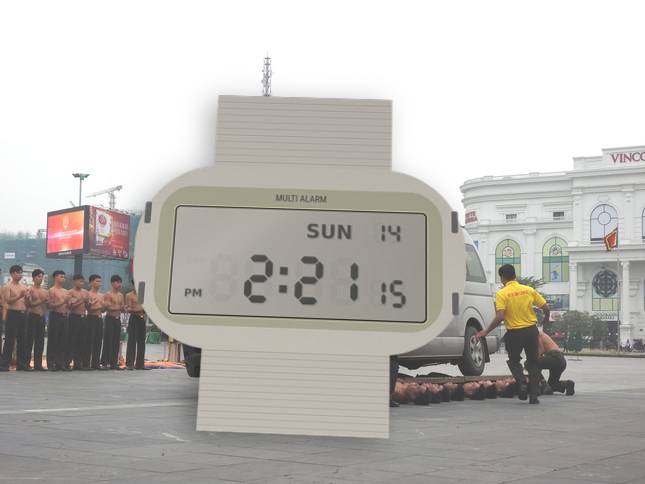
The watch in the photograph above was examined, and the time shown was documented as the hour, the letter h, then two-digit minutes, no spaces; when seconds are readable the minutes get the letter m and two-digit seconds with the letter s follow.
2h21m15s
